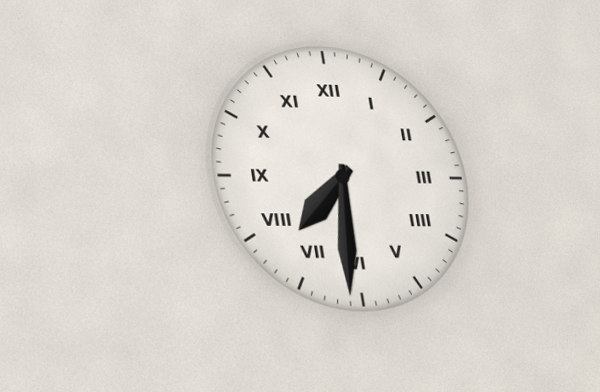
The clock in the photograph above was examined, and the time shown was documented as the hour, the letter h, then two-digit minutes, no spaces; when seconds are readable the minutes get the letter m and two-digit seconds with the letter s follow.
7h31
